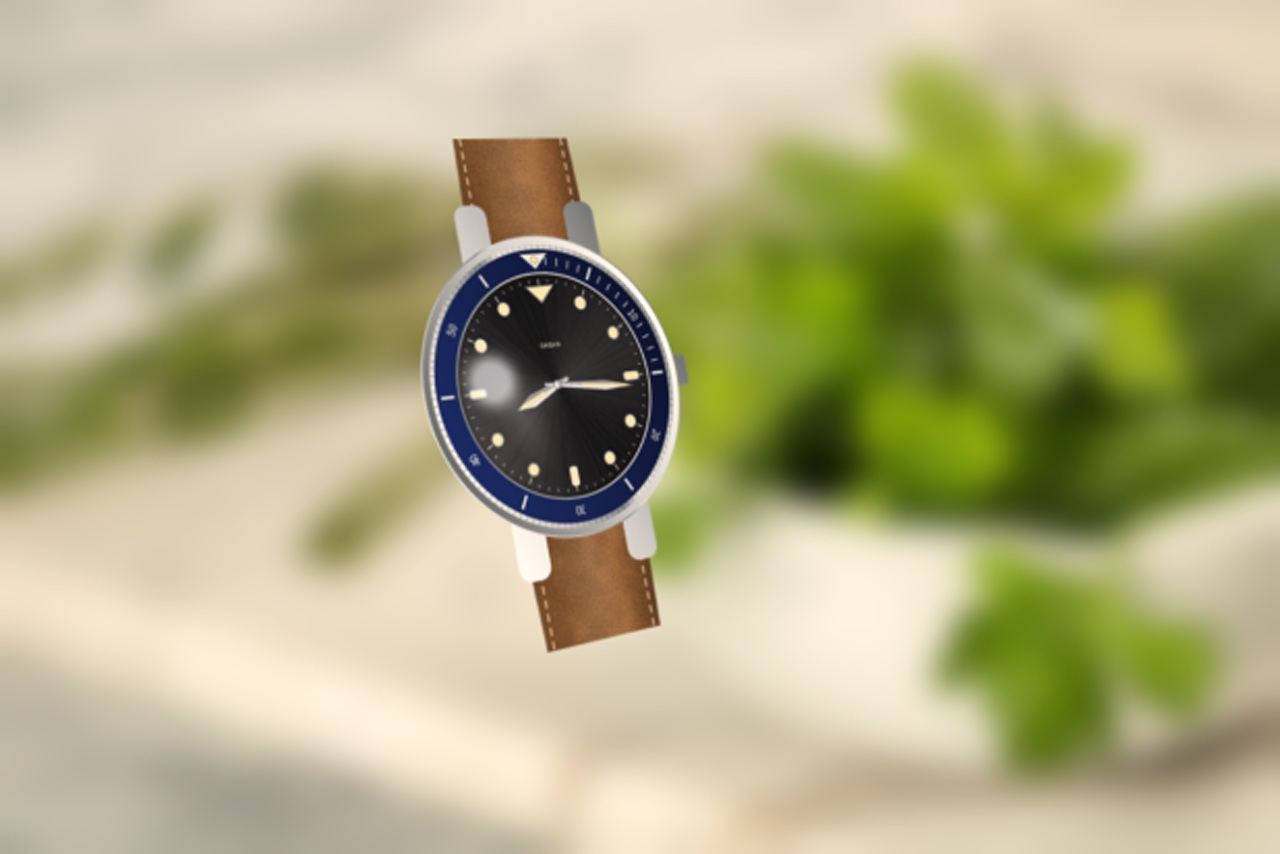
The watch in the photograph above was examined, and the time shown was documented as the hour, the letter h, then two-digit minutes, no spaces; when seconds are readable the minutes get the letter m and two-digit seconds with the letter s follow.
8h16
